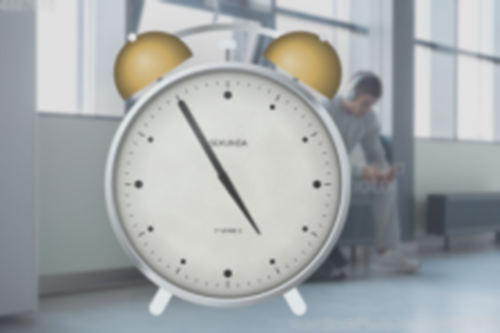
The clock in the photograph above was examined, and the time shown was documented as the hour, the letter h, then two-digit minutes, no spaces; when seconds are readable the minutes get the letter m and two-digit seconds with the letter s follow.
4h55
